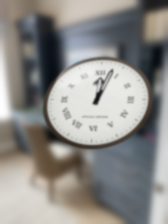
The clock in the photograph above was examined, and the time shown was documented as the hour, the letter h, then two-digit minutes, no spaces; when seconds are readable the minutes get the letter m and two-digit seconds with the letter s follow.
12h03
